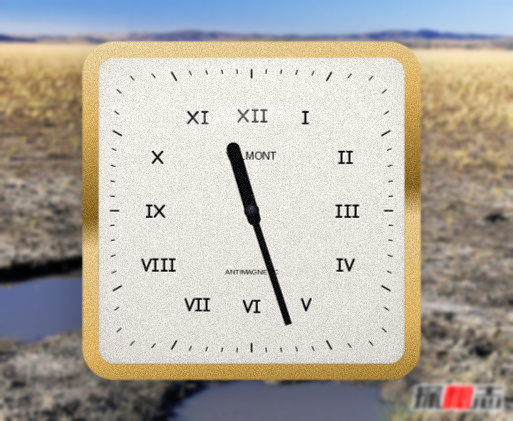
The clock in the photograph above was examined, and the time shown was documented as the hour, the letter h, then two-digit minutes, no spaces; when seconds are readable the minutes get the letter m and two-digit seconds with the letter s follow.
11h27
